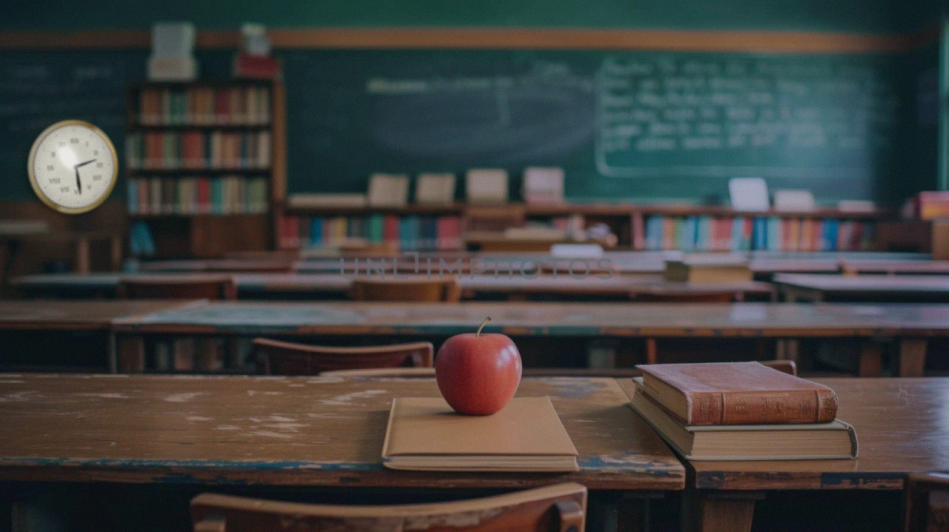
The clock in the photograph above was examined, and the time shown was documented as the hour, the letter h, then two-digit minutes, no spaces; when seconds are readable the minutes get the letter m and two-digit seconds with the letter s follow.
2h29
